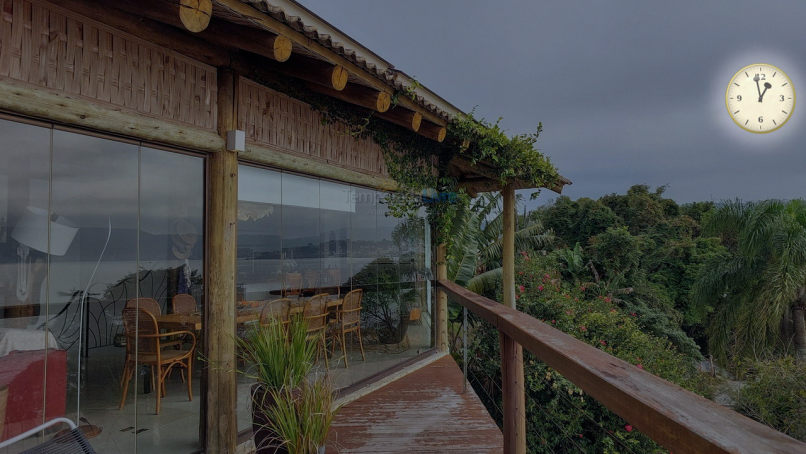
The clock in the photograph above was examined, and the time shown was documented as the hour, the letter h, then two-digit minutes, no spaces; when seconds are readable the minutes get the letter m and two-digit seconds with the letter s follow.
12h58
